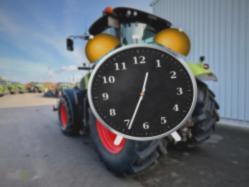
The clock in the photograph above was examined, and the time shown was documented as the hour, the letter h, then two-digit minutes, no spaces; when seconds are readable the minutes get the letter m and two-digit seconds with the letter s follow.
12h34
